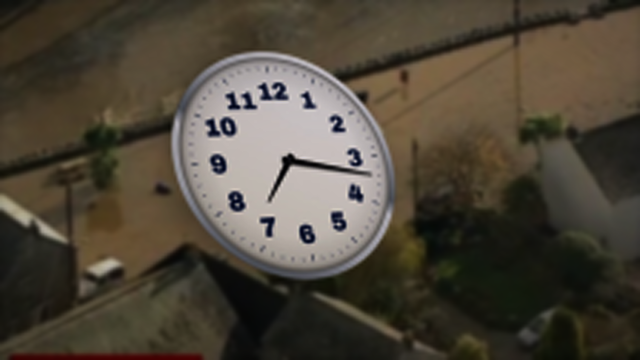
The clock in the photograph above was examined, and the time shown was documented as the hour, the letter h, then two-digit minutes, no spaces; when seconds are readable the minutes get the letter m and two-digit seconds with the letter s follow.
7h17
